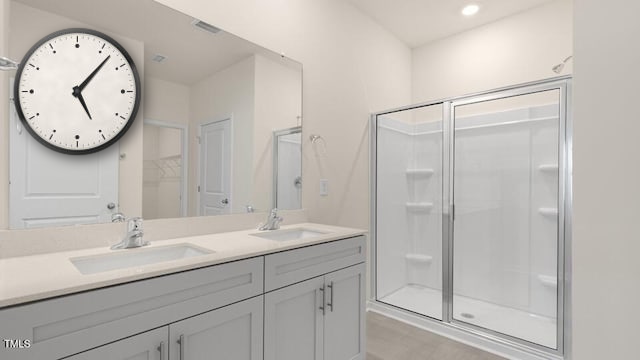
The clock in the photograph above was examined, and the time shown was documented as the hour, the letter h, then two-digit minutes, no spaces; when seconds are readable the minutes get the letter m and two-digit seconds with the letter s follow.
5h07
